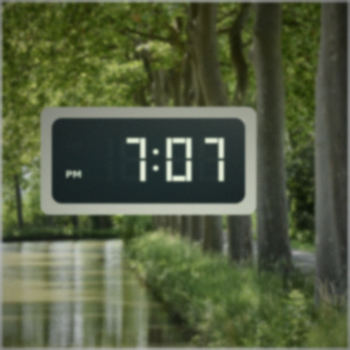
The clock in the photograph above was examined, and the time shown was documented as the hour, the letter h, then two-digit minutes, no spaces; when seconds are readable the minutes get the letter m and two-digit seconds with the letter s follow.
7h07
